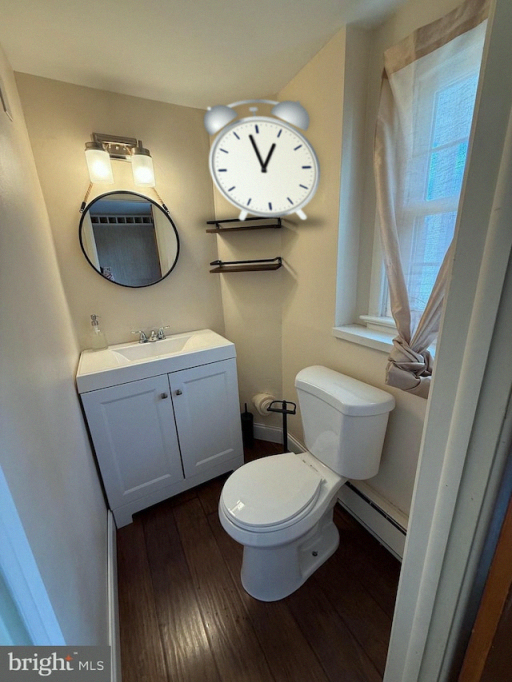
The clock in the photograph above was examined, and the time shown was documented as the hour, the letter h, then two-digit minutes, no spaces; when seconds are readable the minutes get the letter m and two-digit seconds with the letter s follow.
12h58
